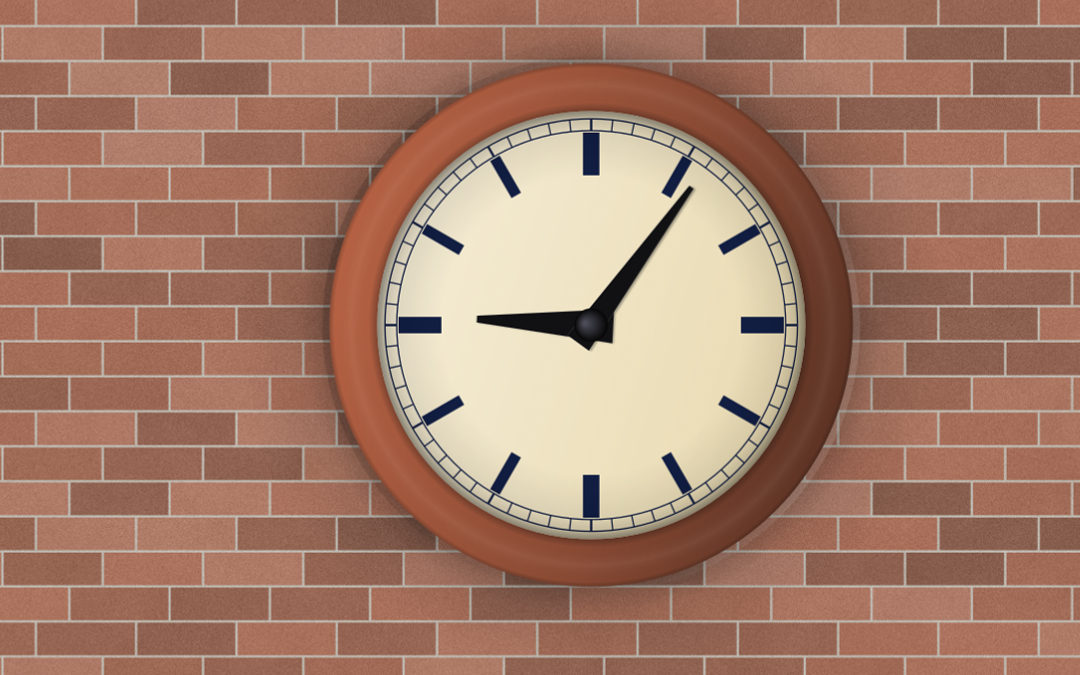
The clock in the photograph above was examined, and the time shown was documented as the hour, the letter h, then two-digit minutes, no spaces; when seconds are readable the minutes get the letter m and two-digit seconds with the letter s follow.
9h06
